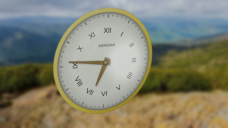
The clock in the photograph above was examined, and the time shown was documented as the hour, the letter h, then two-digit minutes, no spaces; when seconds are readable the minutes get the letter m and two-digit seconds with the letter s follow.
6h46
